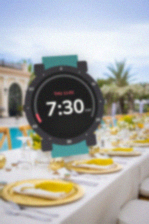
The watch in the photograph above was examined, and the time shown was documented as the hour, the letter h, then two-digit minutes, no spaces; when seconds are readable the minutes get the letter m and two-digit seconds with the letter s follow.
7h30
